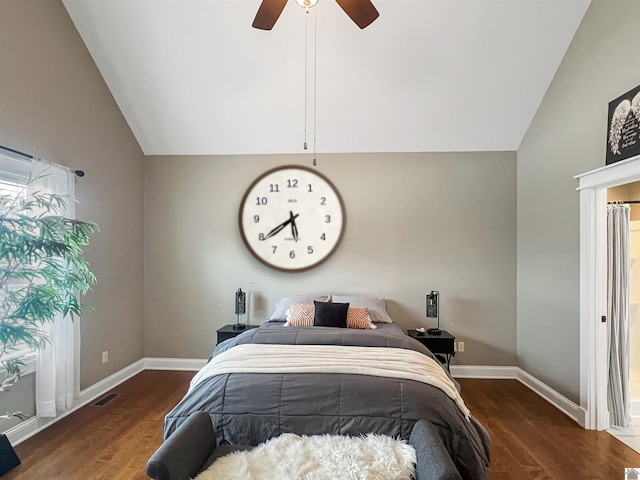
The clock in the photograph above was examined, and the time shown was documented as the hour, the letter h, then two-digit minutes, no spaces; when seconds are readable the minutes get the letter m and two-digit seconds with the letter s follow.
5h39
